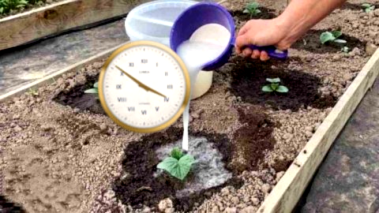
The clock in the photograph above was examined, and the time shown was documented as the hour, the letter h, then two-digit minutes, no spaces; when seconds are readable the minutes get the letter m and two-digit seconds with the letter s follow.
3h51
